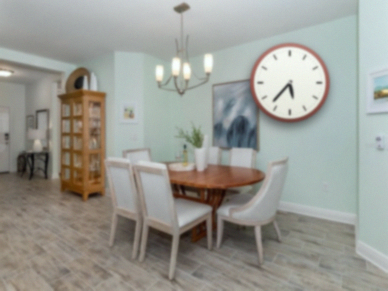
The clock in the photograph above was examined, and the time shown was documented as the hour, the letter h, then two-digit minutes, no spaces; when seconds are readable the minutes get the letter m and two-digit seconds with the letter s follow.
5h37
